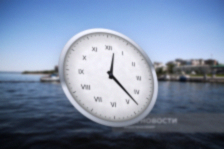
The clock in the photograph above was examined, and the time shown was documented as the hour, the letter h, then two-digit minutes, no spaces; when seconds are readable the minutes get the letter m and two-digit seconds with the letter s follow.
12h23
